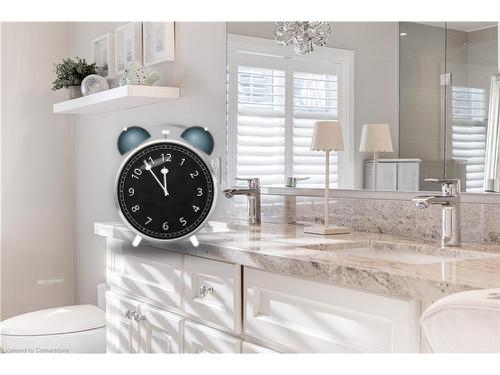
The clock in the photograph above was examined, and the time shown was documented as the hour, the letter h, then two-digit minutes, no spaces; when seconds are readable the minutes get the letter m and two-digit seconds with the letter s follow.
11h54
